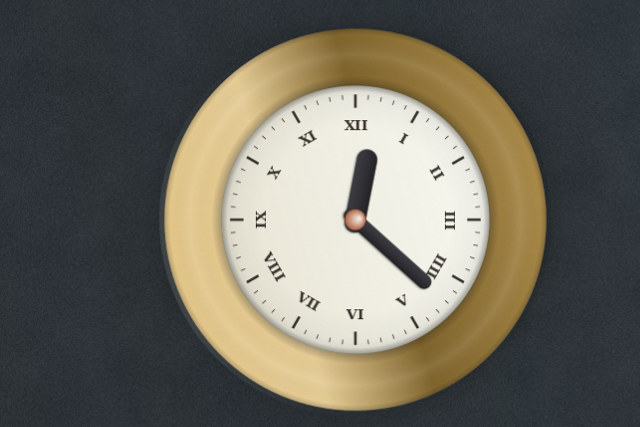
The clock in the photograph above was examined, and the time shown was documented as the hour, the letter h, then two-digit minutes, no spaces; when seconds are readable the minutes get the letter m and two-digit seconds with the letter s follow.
12h22
